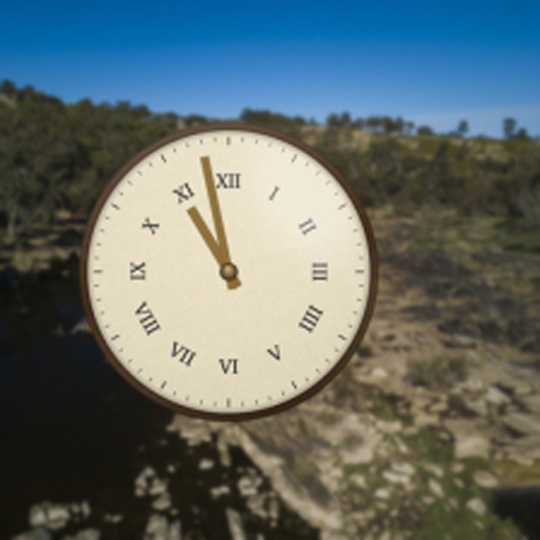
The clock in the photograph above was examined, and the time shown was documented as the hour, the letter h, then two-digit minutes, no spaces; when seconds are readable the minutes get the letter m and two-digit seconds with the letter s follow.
10h58
